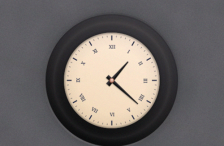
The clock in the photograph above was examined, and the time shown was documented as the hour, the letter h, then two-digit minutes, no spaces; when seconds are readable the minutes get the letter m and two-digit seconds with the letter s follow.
1h22
